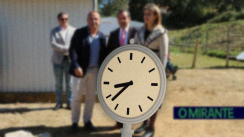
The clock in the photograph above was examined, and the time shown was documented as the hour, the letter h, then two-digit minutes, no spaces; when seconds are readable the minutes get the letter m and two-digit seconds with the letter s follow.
8h38
